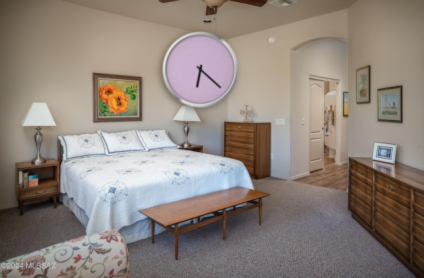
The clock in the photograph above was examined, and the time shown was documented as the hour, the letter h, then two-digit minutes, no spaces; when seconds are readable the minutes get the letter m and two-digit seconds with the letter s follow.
6h22
